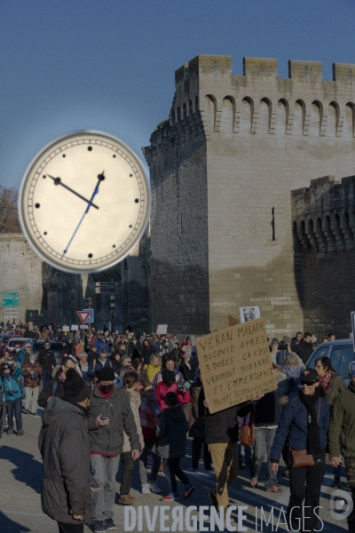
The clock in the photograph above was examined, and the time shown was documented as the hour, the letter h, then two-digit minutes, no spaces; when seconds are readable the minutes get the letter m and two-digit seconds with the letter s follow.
12h50m35s
